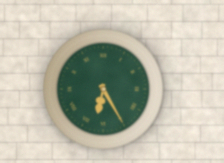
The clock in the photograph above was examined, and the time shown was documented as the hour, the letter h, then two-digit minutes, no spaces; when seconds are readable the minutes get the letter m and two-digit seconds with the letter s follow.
6h25
